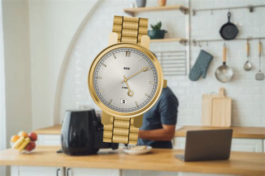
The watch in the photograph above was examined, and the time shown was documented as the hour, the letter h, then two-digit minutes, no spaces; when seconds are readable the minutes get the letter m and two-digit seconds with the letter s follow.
5h09
